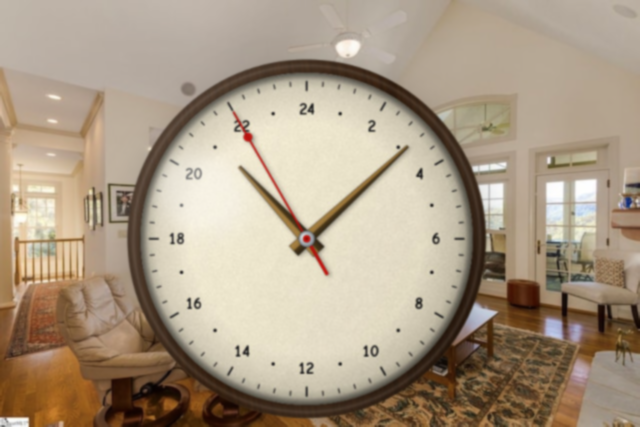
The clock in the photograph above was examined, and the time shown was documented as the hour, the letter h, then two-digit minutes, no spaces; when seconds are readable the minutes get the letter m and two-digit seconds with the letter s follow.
21h07m55s
